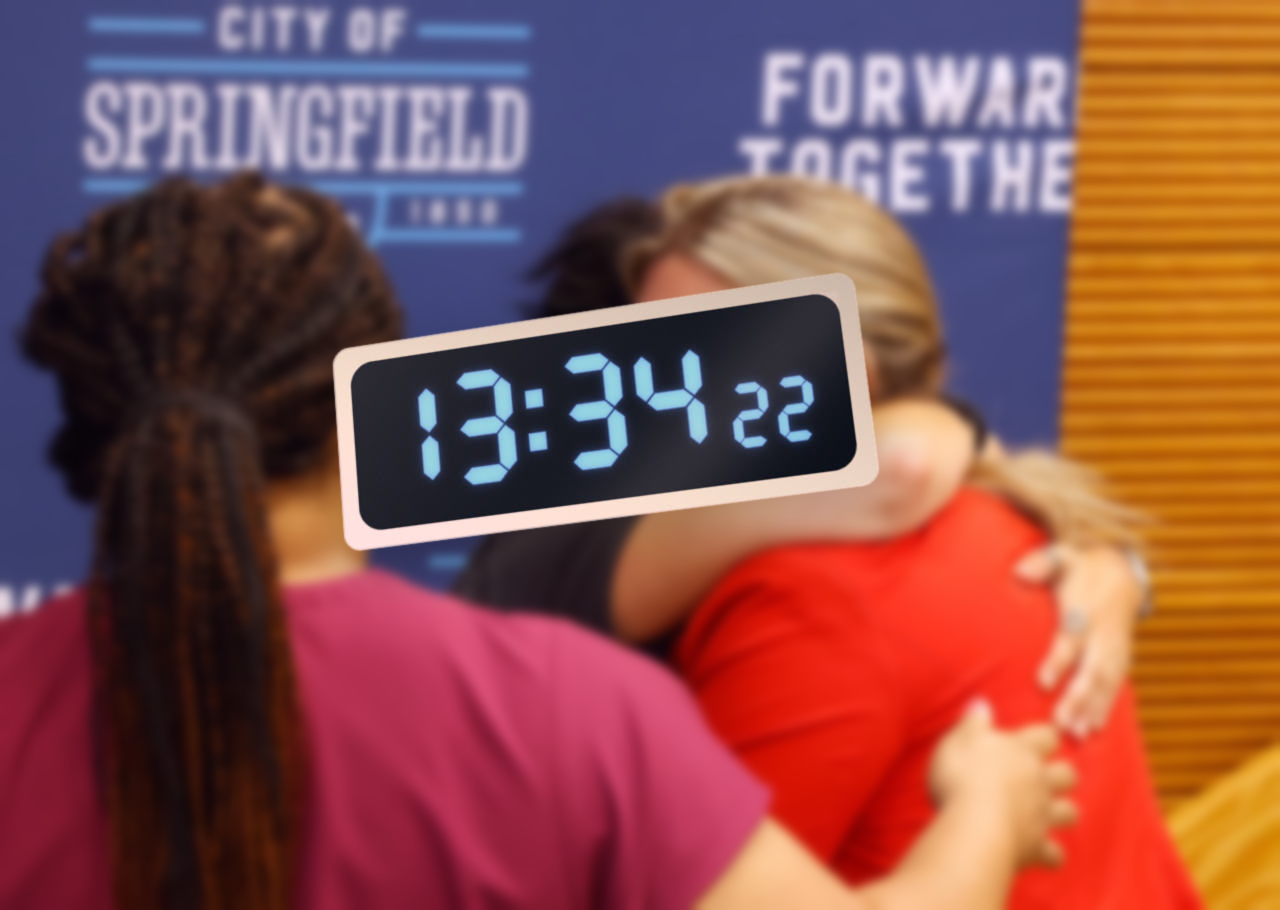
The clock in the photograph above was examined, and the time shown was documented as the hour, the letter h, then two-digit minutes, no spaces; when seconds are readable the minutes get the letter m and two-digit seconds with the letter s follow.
13h34m22s
